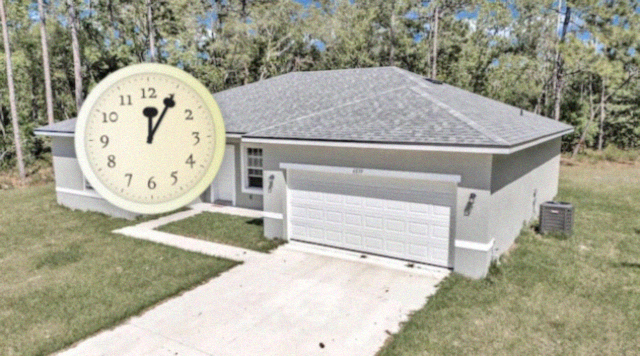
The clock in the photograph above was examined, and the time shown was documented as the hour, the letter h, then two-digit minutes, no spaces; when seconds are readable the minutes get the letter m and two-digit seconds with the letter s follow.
12h05
